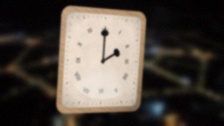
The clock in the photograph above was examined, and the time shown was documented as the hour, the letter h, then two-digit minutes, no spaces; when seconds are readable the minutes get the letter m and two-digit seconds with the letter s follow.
2h00
